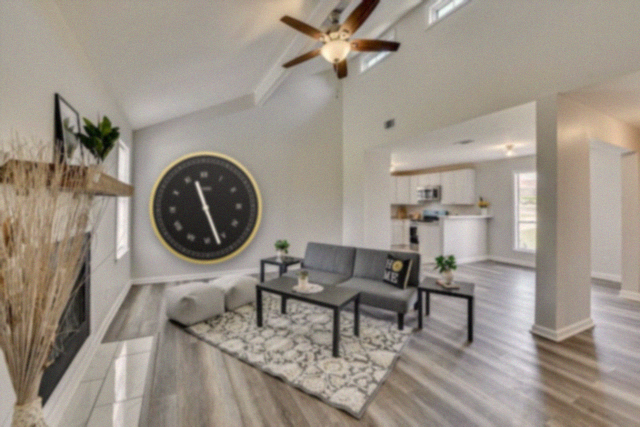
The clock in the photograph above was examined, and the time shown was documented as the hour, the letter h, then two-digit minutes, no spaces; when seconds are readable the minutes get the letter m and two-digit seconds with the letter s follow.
11h27
